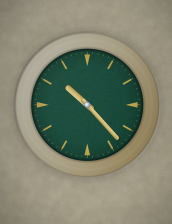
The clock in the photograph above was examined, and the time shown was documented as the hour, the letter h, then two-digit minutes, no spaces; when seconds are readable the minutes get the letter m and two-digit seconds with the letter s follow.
10h23
